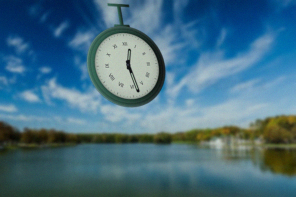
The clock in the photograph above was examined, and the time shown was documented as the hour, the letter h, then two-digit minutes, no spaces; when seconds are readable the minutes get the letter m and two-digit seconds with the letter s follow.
12h28
